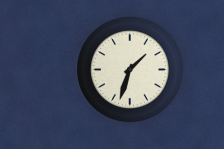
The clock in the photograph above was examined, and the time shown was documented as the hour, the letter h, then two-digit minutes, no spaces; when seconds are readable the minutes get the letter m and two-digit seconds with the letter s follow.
1h33
